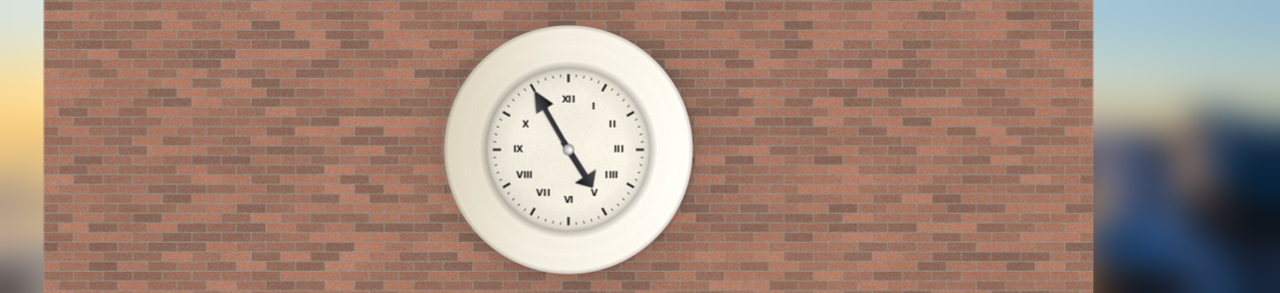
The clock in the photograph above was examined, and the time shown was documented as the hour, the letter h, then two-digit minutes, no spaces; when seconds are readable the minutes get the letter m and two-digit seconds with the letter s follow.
4h55
